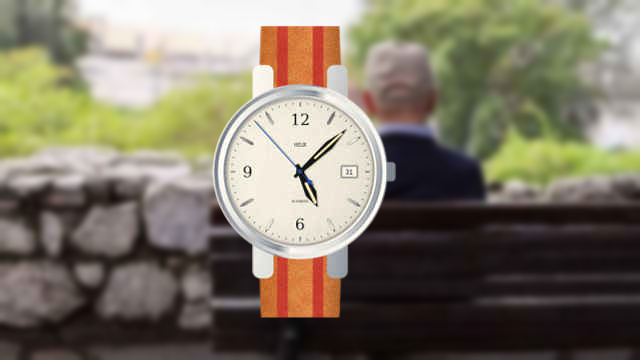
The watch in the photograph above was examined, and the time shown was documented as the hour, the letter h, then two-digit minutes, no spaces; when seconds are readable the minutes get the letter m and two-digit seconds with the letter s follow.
5h07m53s
